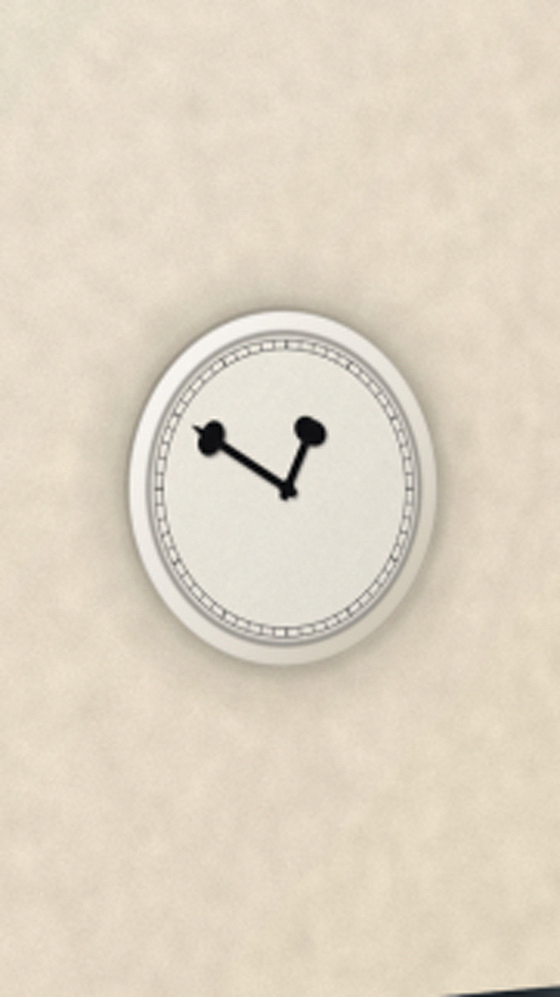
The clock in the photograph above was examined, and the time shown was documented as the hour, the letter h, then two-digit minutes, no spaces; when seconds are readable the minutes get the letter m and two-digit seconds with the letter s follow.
12h50
